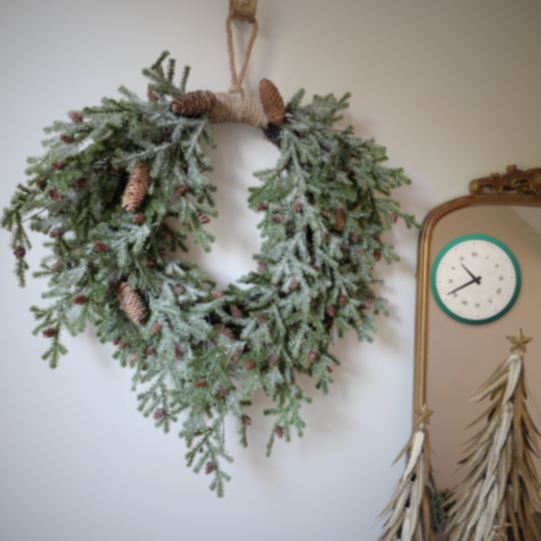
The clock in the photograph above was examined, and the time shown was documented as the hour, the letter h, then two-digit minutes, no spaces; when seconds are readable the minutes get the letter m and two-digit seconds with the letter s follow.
10h41
